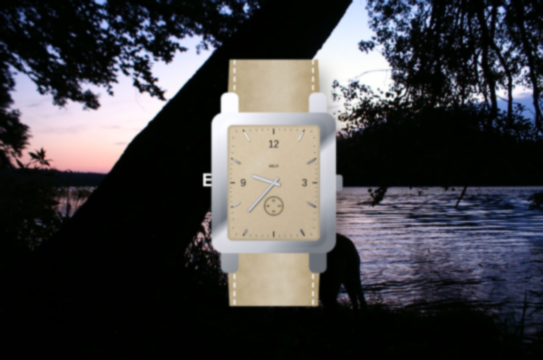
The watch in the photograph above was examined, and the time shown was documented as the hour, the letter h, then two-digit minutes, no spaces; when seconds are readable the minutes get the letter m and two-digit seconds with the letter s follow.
9h37
